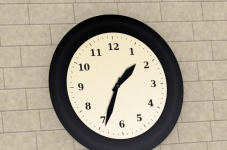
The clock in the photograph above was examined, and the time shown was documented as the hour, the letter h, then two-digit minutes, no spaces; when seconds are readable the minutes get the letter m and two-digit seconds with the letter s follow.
1h34
